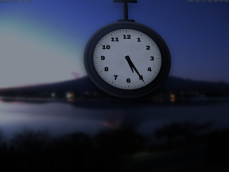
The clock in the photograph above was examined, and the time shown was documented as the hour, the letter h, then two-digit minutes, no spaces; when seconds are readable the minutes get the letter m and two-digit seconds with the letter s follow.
5h25
